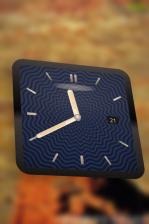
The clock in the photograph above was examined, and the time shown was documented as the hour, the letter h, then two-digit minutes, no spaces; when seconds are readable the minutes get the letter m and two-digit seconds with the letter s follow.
11h40
